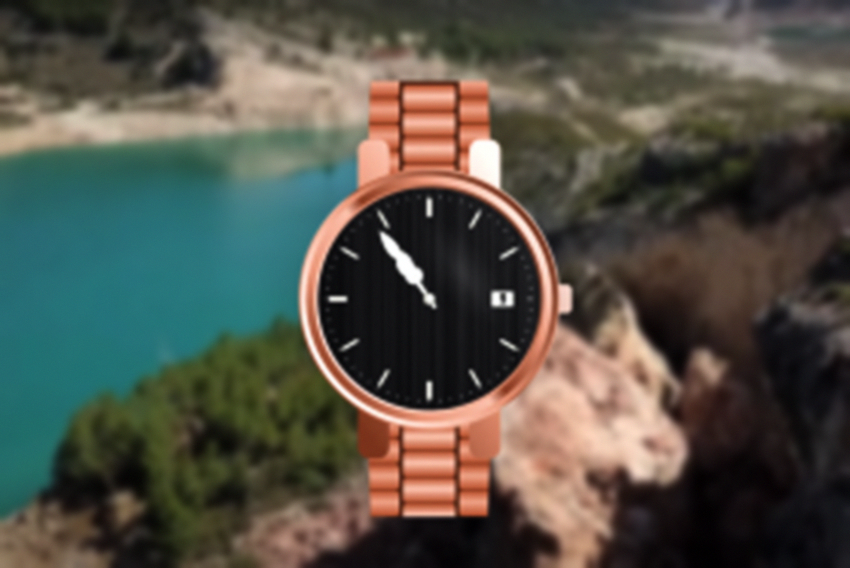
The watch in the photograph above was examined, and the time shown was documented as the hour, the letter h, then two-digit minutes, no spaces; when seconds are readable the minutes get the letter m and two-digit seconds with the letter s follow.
10h54
